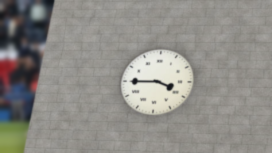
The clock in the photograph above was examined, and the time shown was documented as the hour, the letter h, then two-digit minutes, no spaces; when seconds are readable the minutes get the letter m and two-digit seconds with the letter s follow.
3h45
